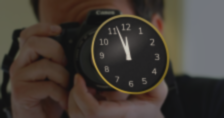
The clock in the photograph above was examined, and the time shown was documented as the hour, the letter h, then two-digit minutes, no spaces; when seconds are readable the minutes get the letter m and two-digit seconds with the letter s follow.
11h57
